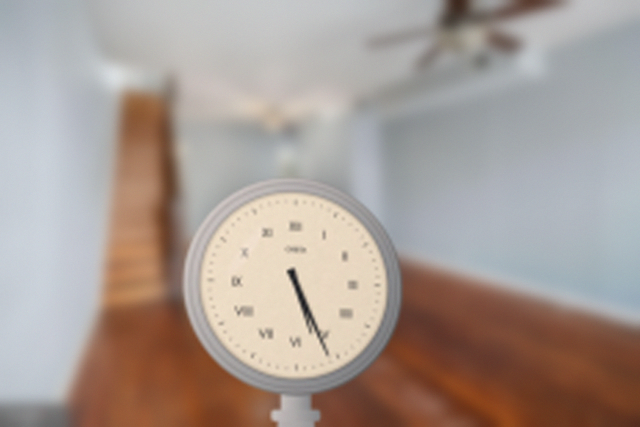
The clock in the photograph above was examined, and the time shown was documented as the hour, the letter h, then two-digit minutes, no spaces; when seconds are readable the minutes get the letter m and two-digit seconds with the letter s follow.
5h26
